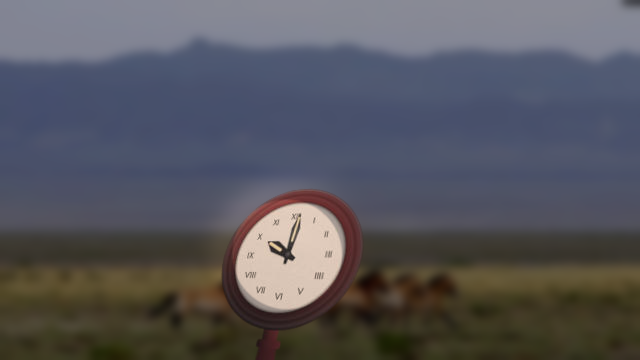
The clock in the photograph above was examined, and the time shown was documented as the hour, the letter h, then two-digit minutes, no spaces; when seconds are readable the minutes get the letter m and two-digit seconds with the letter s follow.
10h01
